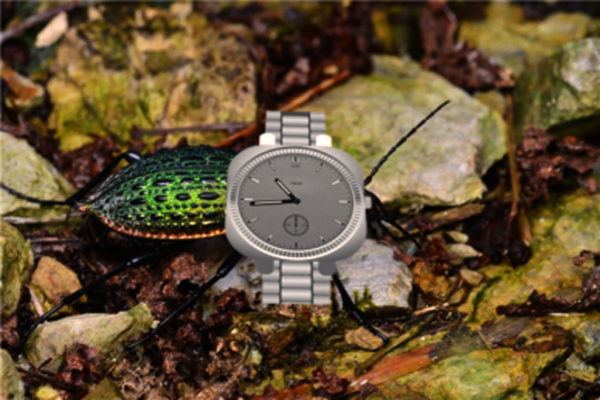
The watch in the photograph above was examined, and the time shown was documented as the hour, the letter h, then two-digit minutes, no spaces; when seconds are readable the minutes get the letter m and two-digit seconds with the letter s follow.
10h44
